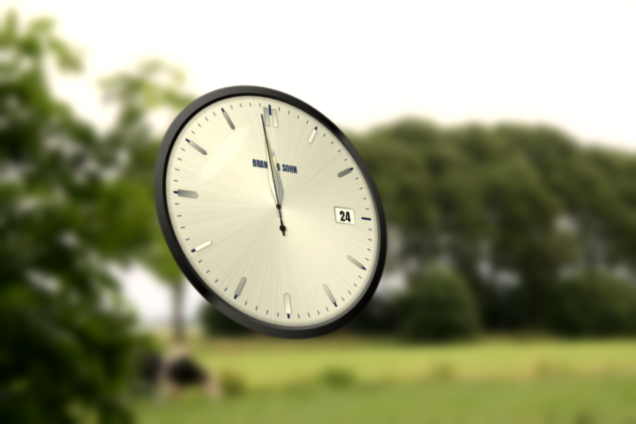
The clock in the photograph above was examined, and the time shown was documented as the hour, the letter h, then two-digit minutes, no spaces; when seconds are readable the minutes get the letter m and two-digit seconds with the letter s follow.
11h58m59s
